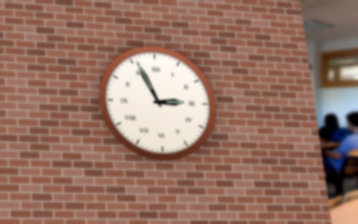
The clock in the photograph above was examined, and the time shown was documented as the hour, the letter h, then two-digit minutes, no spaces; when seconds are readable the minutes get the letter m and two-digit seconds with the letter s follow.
2h56
